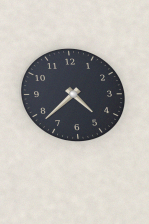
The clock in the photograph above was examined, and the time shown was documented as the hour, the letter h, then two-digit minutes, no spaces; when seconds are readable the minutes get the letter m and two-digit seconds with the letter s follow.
4h38
